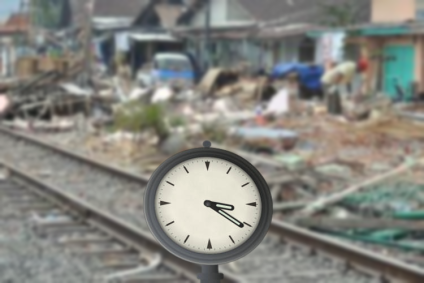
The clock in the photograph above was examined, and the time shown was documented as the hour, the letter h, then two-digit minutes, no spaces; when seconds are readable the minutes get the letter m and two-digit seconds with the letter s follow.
3h21
